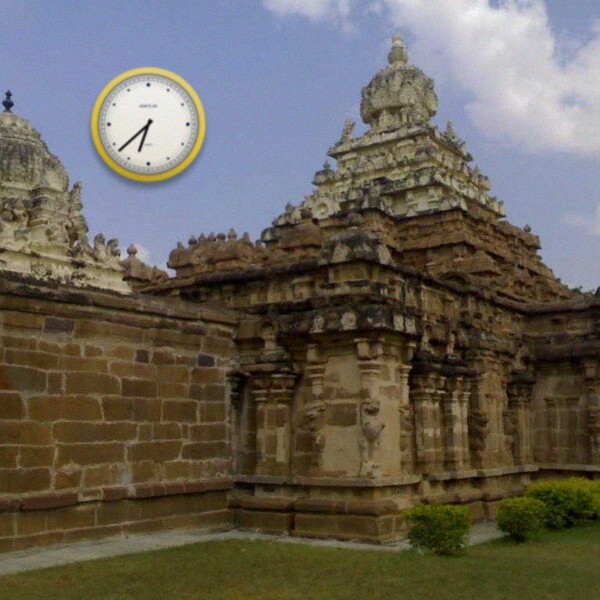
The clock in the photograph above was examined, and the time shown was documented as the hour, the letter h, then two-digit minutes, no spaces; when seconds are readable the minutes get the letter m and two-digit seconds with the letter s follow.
6h38
